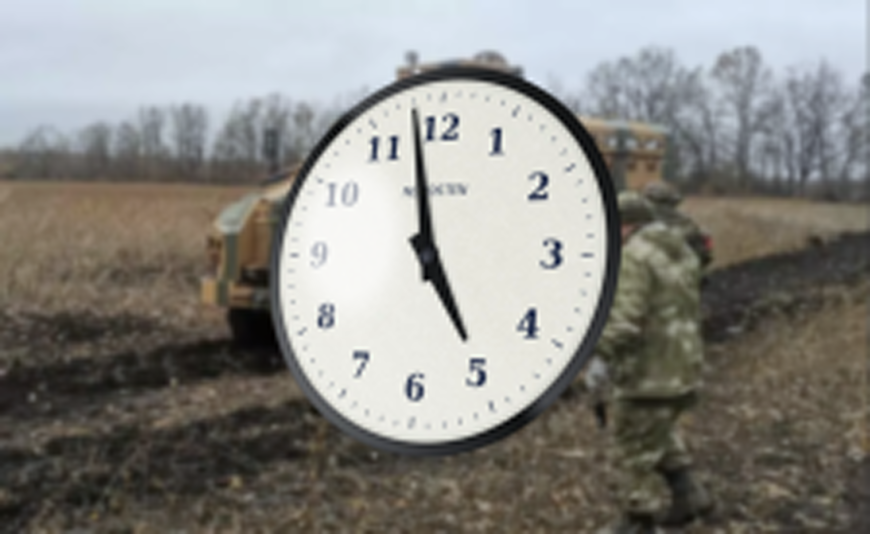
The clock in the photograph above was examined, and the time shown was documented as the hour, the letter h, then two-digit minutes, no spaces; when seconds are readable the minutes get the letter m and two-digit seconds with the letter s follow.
4h58
